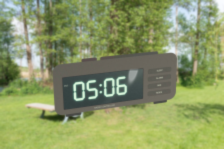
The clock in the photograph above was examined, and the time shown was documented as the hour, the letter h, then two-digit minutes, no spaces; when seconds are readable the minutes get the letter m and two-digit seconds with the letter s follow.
5h06
